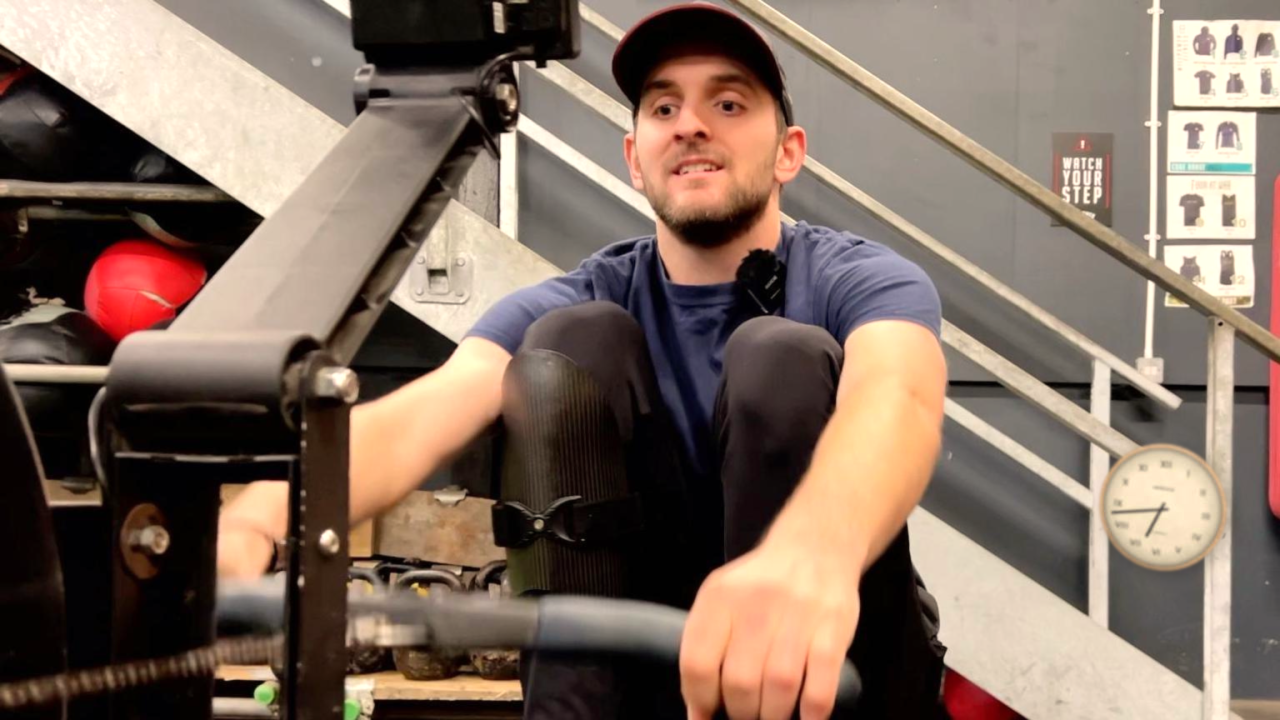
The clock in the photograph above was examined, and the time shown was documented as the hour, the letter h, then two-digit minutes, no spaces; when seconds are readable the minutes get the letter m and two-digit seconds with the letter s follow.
6h43
